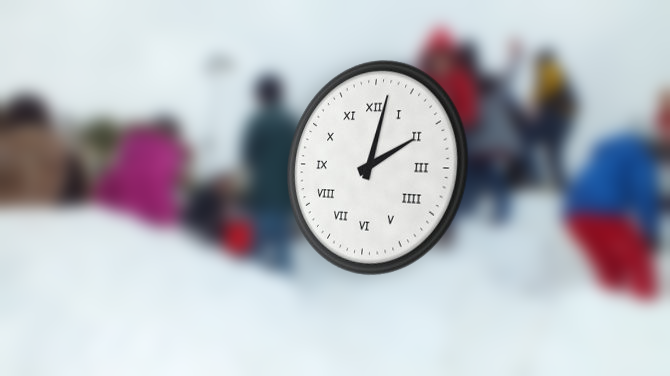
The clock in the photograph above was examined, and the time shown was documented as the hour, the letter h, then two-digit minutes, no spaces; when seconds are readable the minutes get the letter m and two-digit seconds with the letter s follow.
2h02
